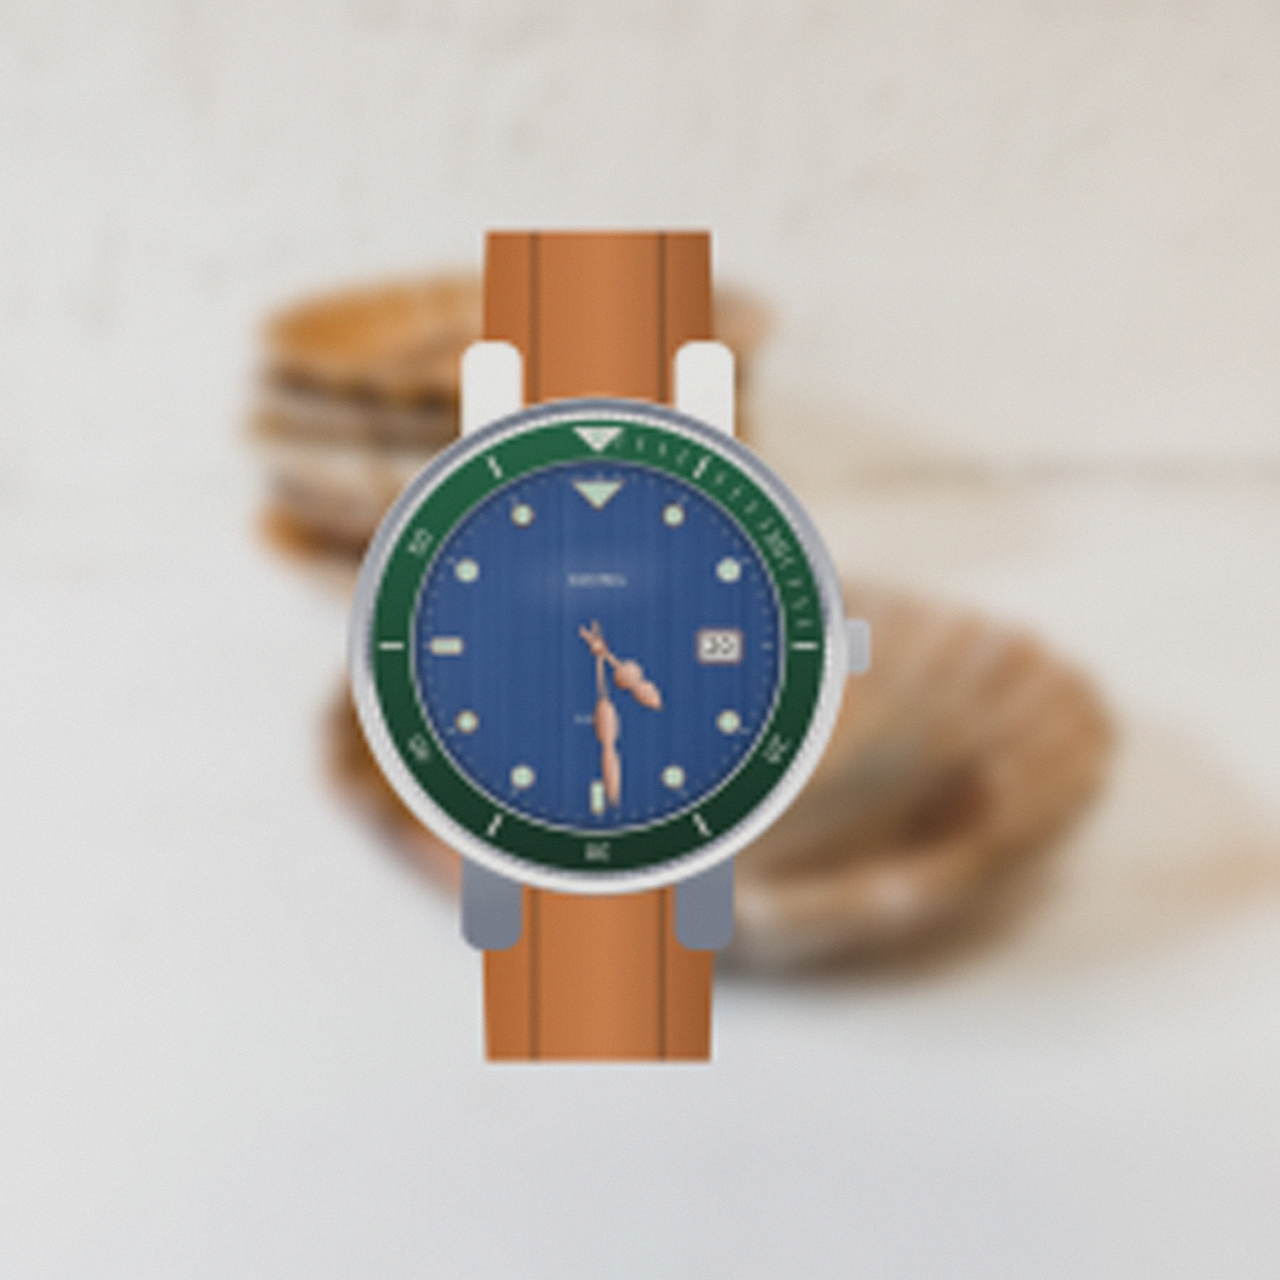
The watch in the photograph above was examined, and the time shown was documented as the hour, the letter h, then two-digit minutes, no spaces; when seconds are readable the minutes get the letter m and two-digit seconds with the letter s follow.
4h29
